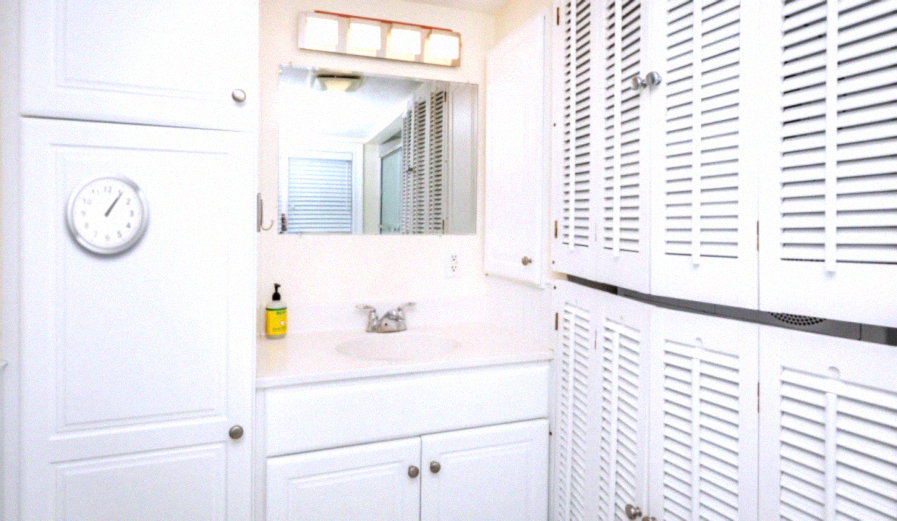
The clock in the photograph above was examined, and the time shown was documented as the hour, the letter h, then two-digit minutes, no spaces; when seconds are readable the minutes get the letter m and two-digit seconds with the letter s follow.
1h06
